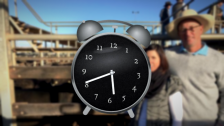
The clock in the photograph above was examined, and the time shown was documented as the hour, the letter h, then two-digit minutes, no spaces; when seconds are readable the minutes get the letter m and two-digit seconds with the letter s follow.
5h41
